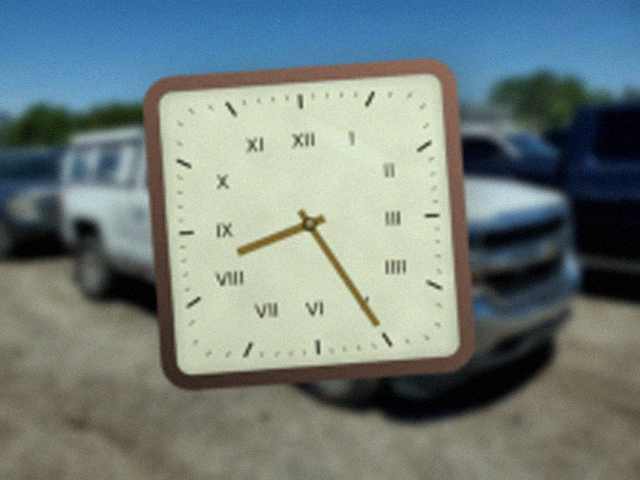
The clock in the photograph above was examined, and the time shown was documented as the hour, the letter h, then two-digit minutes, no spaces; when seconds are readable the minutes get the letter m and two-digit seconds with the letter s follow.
8h25
